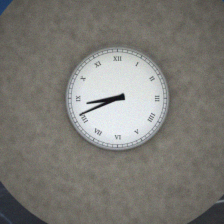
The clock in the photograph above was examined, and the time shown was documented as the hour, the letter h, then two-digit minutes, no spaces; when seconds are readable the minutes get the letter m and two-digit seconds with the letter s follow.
8h41
